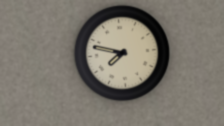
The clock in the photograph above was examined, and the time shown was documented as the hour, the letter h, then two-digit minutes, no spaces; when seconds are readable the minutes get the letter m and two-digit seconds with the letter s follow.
7h48
